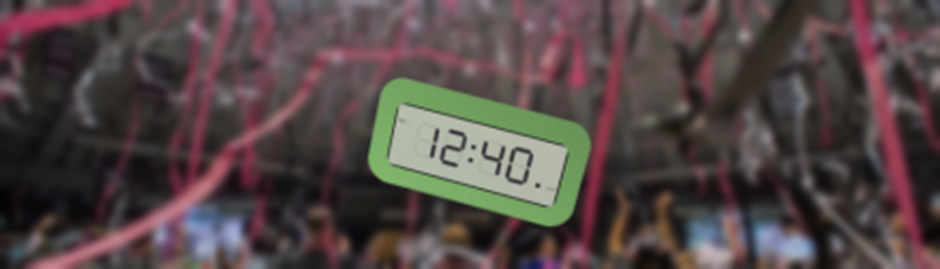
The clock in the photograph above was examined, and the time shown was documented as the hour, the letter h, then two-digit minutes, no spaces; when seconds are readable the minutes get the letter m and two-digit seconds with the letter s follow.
12h40
